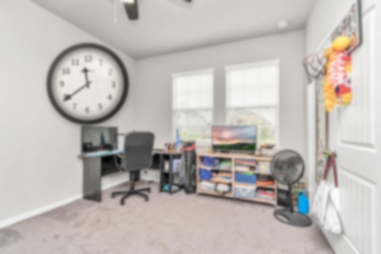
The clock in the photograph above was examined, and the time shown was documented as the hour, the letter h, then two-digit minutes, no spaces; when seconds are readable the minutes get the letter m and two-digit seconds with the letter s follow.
11h39
